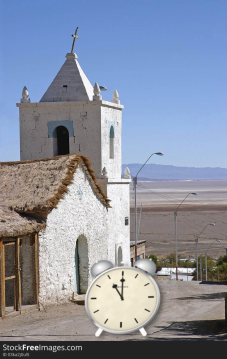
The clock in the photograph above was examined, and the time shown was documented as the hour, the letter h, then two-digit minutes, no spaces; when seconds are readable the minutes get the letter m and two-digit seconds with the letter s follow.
11h00
